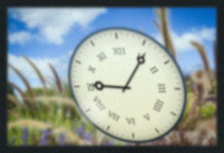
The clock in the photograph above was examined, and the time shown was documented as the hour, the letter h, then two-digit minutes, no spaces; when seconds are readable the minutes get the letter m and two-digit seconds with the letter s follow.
9h06
